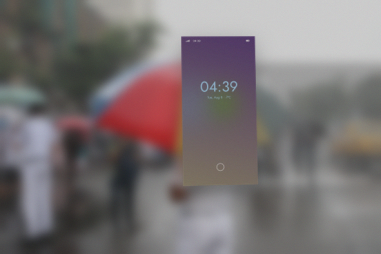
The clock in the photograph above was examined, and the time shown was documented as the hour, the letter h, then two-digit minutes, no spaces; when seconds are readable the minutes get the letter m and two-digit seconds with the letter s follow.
4h39
